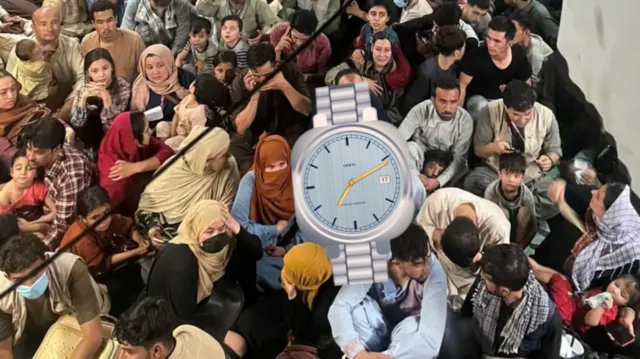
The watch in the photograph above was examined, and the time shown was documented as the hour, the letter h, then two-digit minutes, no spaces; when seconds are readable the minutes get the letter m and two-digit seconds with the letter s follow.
7h11
